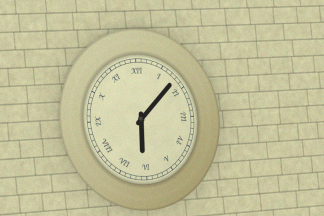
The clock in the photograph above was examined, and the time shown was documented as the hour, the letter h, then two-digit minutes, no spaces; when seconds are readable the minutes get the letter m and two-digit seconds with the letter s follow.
6h08
